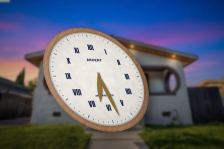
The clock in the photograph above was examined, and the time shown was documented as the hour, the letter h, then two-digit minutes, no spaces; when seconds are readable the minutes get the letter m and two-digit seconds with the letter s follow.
6h28
